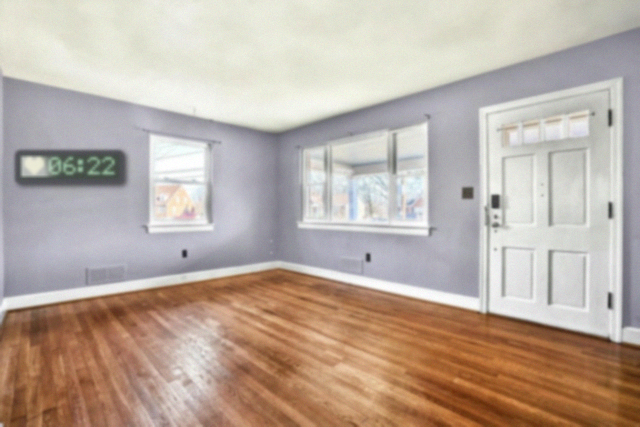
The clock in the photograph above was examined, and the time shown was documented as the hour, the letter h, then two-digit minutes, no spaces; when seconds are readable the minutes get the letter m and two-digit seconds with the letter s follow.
6h22
